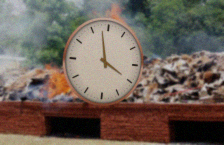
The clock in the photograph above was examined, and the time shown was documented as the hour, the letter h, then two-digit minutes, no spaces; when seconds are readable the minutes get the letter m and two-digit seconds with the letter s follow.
3h58
